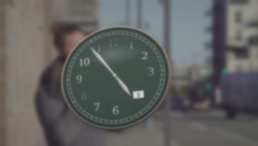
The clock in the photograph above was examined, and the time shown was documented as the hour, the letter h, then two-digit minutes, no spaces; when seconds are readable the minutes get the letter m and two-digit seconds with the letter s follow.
4h54
